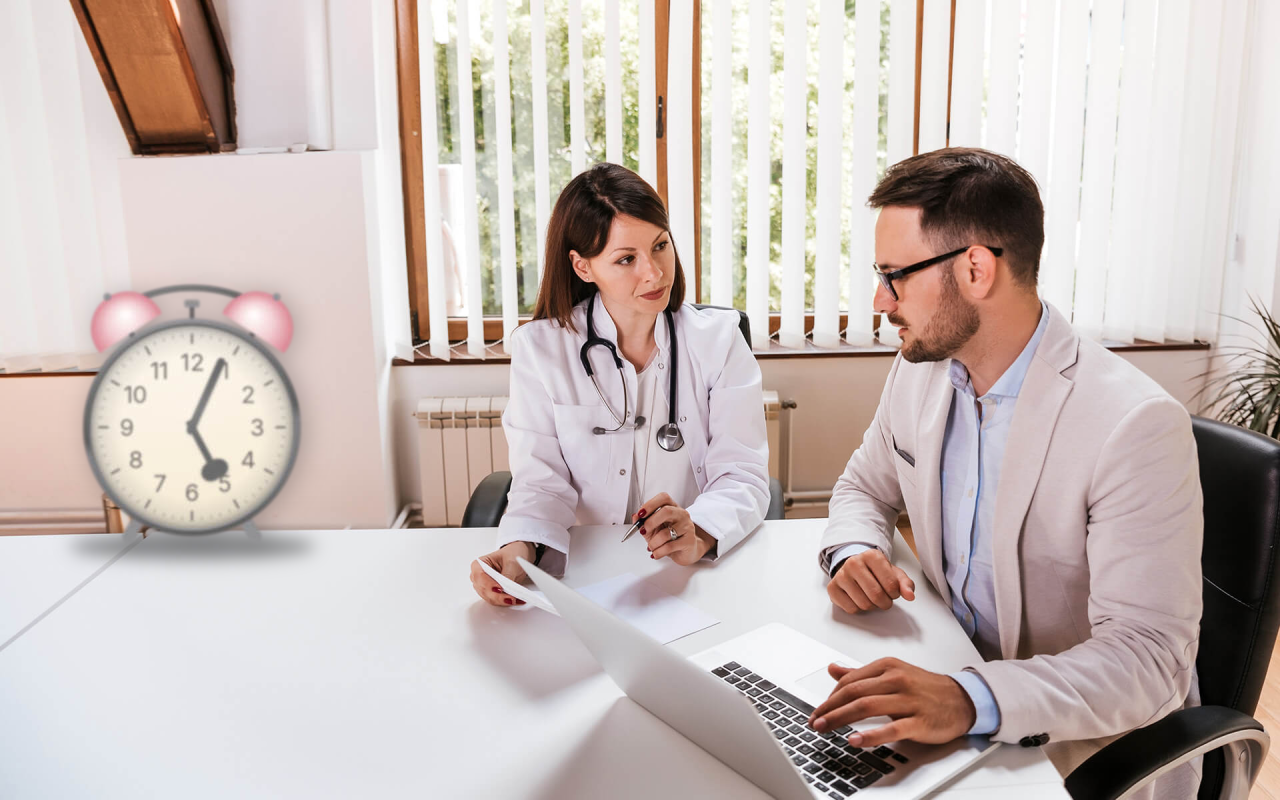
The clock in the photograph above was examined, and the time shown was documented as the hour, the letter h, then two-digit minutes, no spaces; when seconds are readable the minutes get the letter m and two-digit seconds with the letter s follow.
5h04
